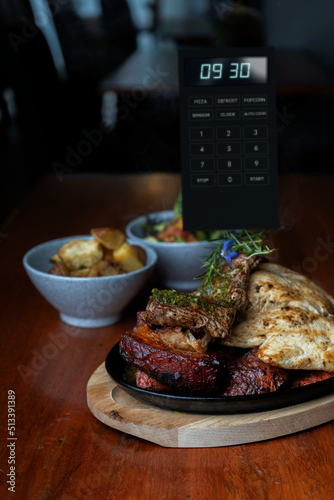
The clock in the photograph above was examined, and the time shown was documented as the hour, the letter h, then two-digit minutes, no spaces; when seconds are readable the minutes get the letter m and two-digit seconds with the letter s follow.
9h30
